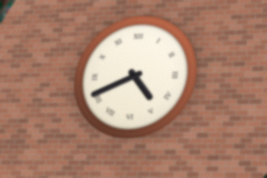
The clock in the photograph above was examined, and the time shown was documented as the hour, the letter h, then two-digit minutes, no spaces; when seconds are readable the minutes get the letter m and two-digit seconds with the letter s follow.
4h41
